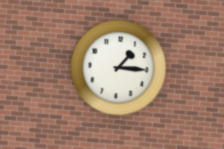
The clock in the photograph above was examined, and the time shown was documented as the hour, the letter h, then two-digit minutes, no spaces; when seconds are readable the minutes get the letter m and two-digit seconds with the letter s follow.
1h15
